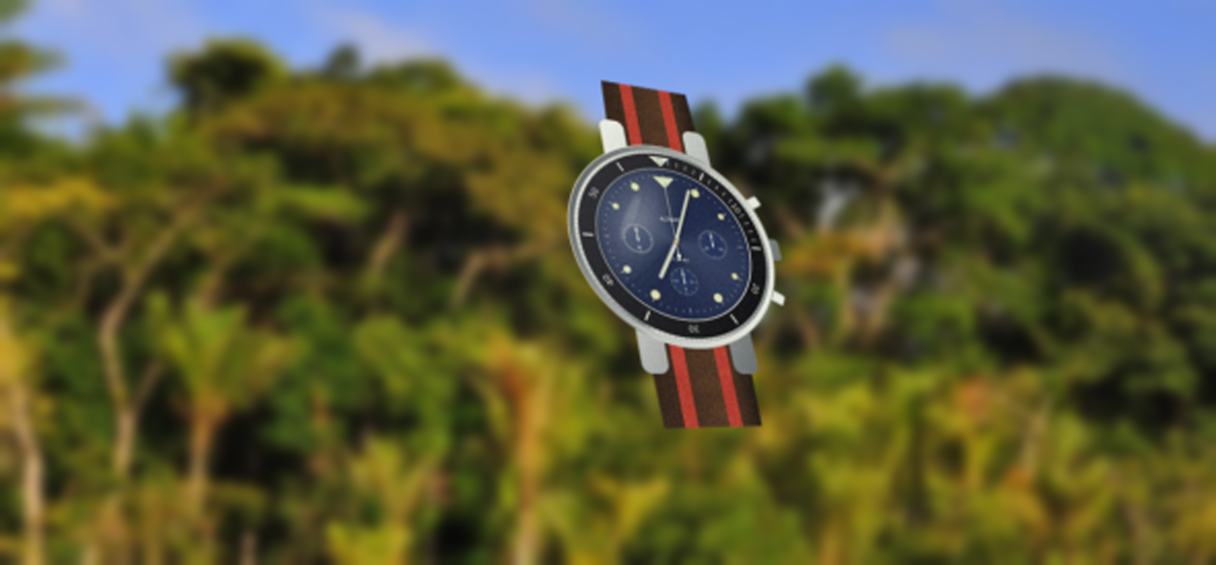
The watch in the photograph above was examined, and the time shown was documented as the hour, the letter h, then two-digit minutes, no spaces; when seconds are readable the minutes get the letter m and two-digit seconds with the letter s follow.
7h04
